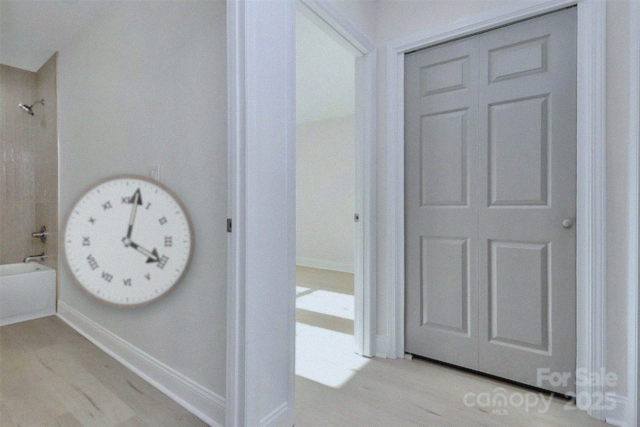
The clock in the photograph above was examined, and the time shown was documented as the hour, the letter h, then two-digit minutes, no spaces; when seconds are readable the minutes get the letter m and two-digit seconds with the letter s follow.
4h02
